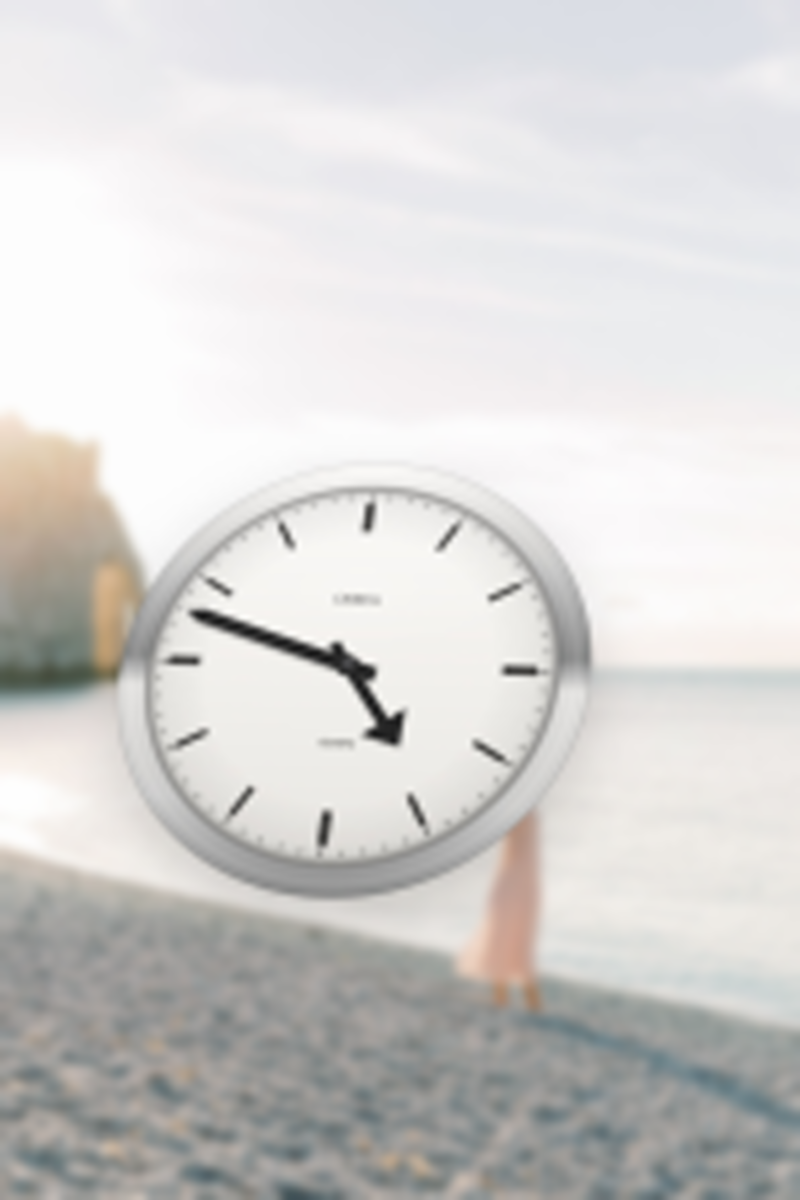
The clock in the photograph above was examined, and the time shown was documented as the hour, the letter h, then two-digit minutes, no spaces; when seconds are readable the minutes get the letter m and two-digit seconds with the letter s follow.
4h48
